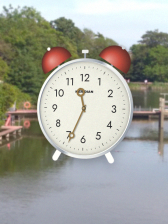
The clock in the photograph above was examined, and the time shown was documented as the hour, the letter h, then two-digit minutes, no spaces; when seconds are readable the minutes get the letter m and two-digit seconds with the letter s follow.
11h34
